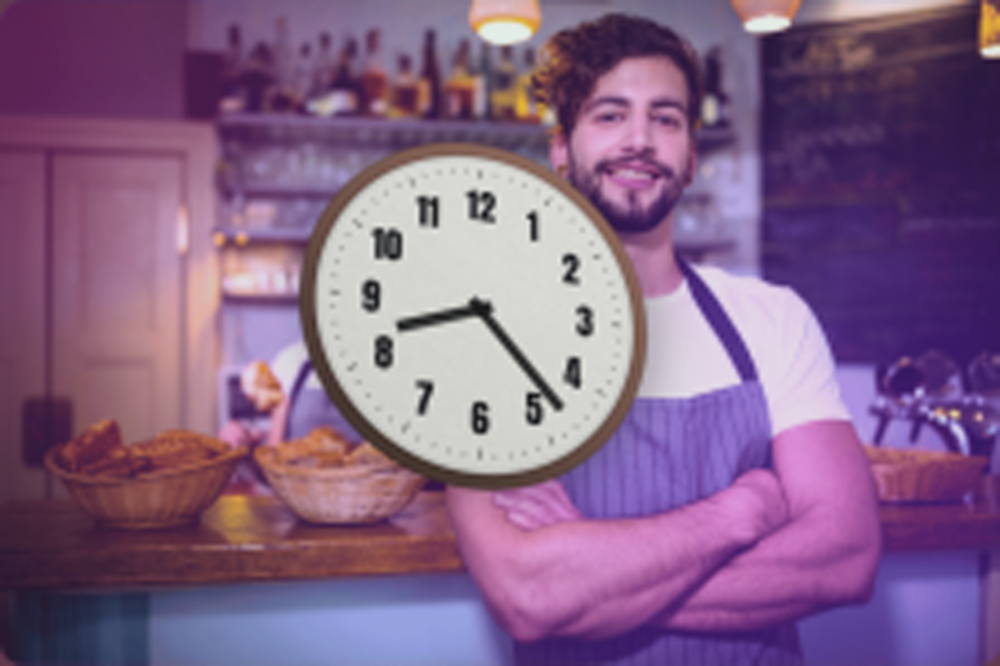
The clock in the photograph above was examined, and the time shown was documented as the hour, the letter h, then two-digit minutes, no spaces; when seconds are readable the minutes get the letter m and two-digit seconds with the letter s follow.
8h23
